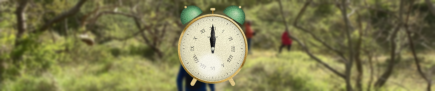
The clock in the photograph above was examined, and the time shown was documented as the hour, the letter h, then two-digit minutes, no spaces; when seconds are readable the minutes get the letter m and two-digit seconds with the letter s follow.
12h00
